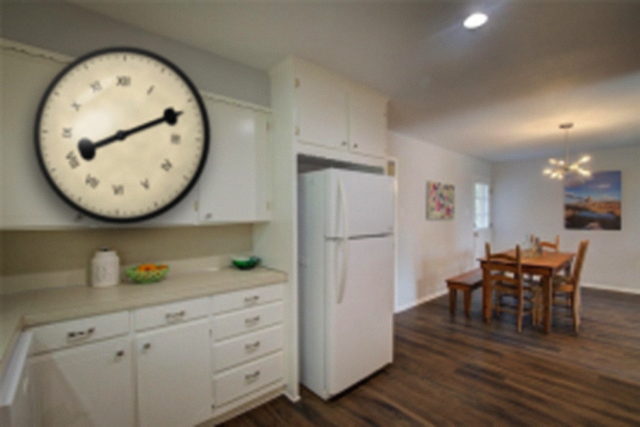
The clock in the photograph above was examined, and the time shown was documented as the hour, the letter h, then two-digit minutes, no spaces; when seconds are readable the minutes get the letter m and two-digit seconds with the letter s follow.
8h11
